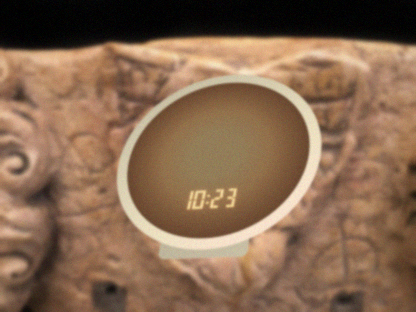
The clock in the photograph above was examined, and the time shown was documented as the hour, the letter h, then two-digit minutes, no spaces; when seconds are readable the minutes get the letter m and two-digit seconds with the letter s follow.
10h23
